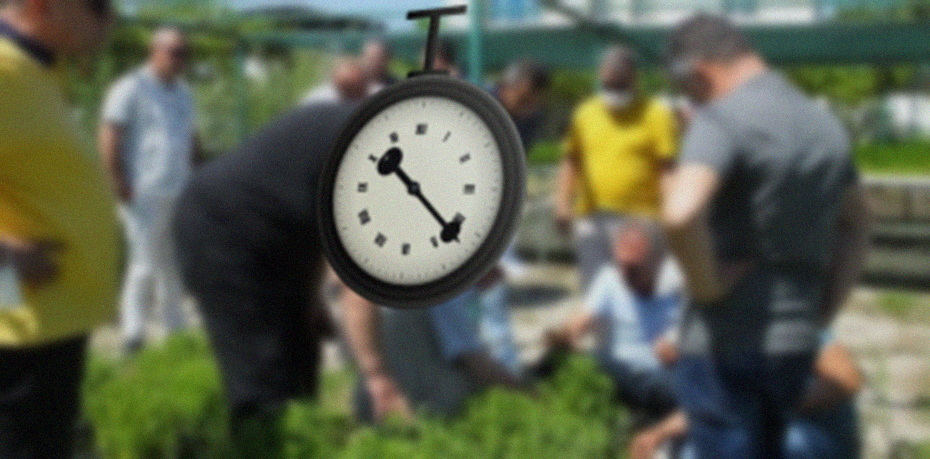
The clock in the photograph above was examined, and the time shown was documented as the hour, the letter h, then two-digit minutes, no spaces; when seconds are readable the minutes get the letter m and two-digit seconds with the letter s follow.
10h22
